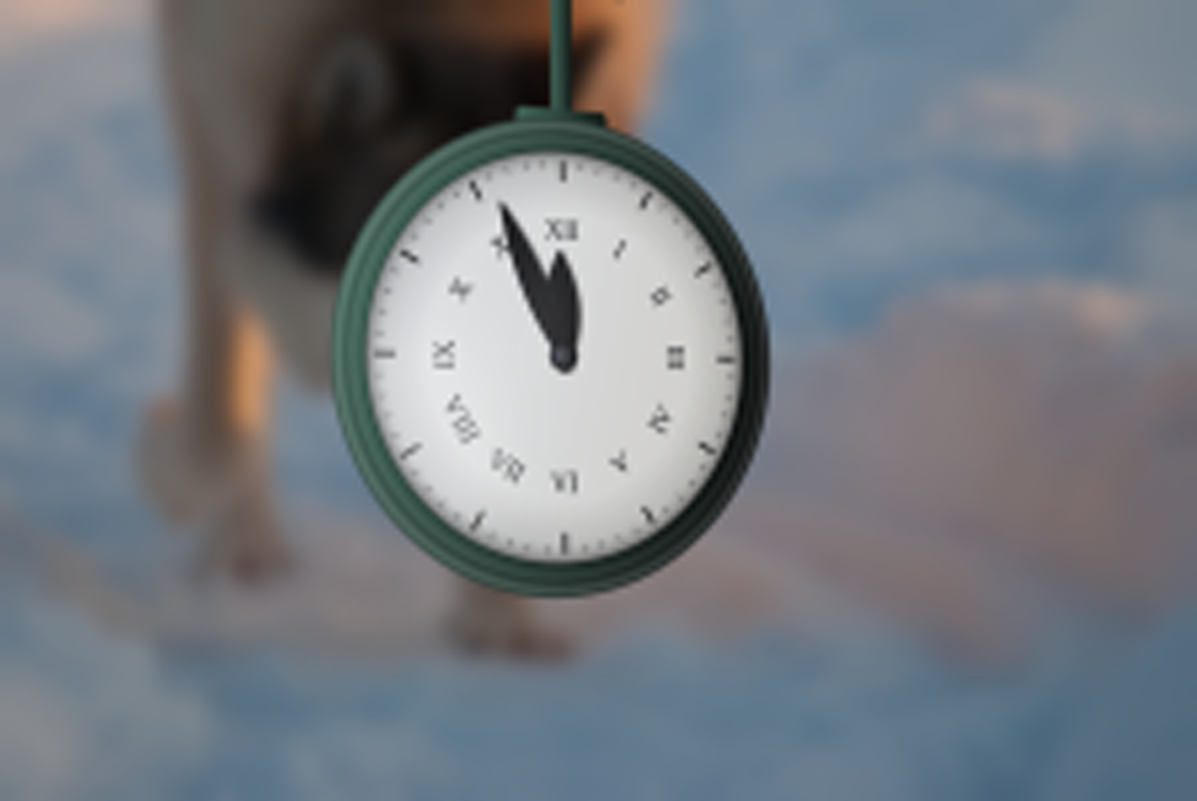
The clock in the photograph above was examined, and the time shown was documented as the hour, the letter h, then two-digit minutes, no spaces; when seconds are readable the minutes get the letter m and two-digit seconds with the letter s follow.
11h56
